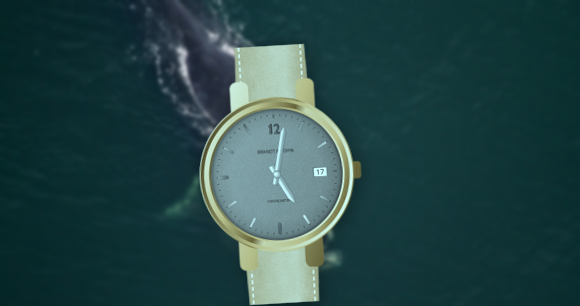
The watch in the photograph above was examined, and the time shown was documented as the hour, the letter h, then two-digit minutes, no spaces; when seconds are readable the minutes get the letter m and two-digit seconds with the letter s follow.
5h02
